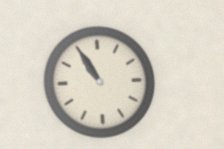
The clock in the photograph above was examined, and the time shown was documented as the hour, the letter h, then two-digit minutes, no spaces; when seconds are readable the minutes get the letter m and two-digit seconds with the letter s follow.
10h55
